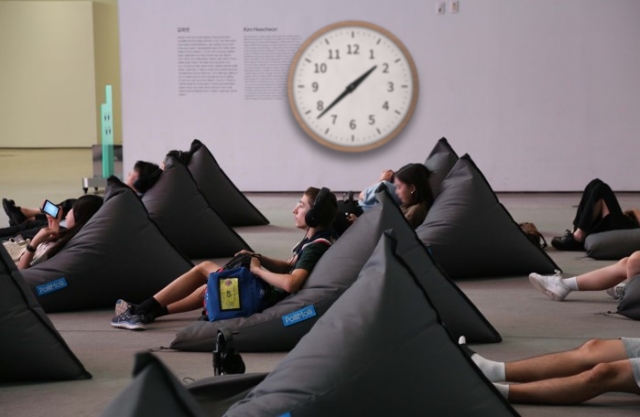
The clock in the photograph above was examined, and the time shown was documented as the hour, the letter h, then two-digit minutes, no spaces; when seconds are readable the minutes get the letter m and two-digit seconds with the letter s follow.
1h38
